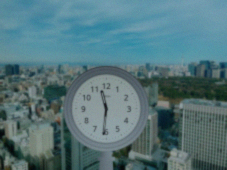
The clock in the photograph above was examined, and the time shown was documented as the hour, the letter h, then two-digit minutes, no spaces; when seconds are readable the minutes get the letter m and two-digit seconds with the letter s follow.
11h31
